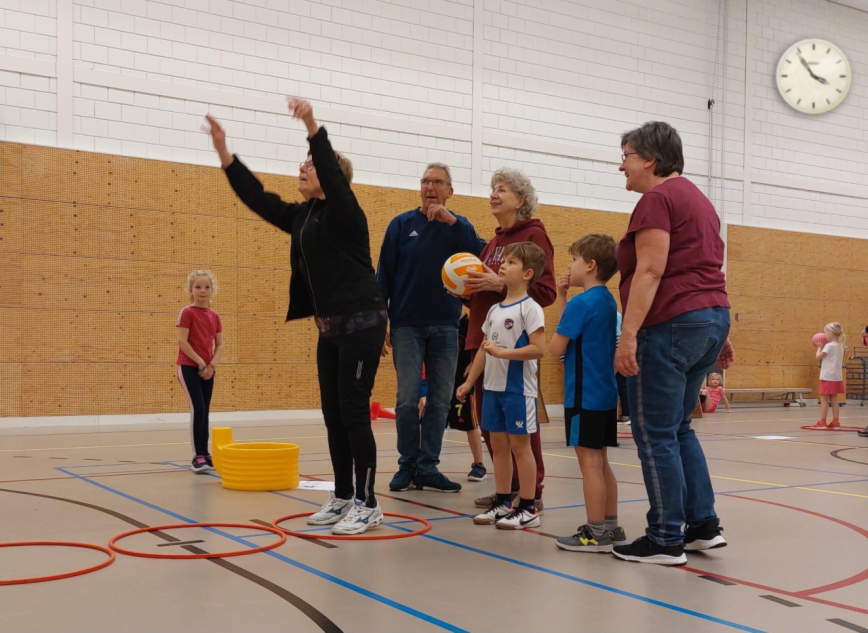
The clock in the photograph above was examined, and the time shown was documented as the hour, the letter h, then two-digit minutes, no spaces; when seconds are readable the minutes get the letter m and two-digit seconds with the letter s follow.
3h54
